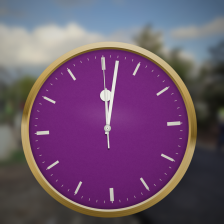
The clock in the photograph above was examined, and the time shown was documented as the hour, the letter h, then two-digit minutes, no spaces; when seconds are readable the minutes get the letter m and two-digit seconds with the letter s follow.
12h02m00s
